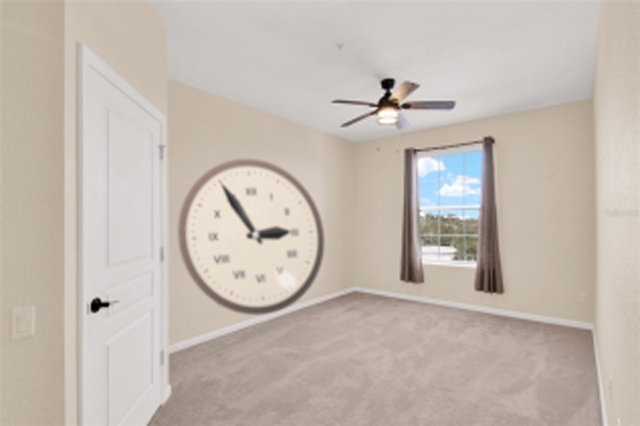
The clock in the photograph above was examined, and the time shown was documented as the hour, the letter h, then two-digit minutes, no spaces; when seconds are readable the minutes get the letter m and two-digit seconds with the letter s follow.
2h55
